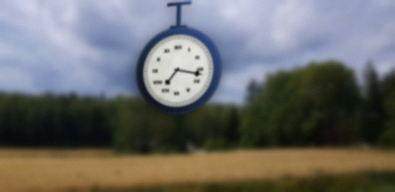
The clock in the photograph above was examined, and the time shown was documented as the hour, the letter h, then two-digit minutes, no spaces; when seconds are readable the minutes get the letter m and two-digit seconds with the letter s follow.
7h17
